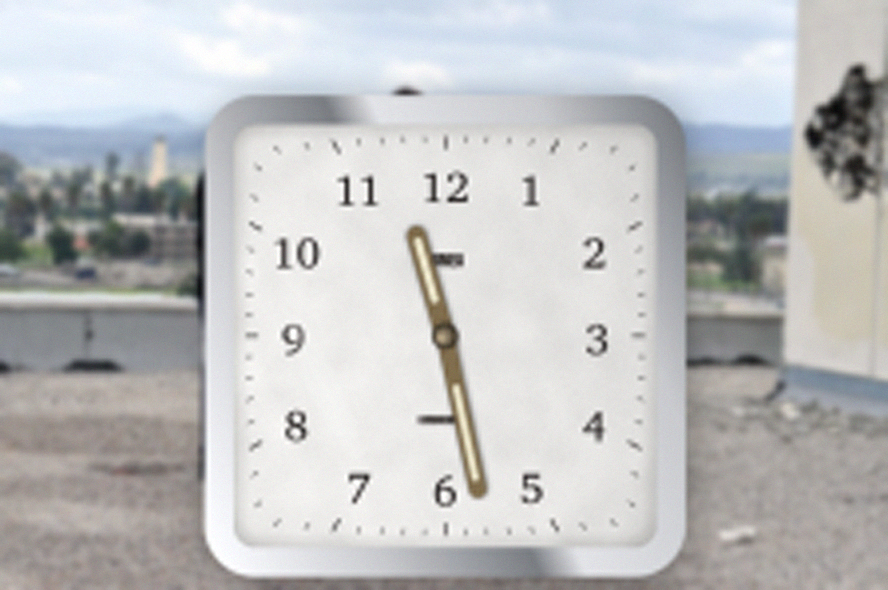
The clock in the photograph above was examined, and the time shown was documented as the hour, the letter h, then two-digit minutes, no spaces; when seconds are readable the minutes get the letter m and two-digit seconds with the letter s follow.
11h28
